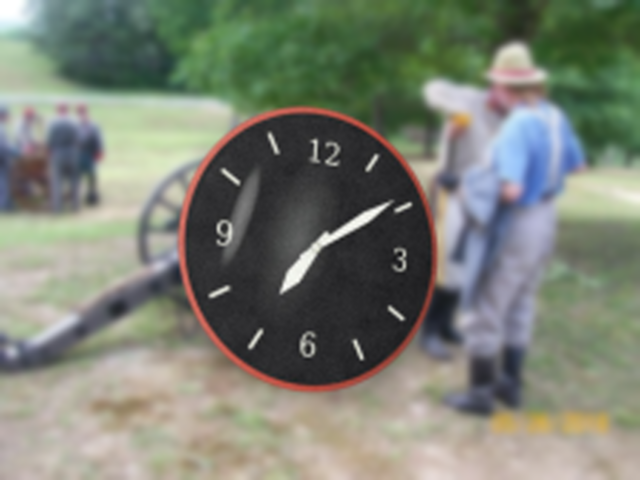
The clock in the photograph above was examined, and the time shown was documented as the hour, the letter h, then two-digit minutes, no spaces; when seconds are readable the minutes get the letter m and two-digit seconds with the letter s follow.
7h09
